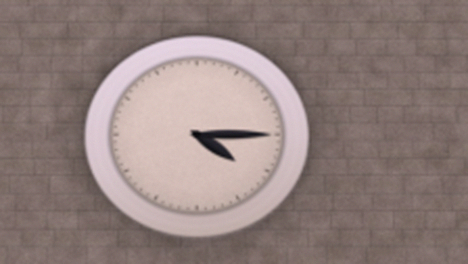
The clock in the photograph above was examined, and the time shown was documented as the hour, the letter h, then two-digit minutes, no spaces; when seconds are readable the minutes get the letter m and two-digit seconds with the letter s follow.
4h15
